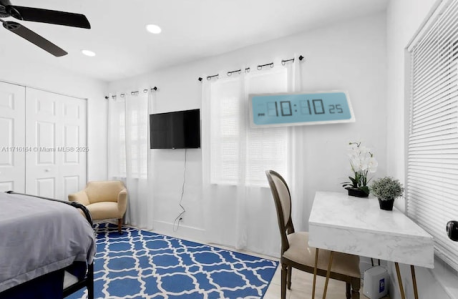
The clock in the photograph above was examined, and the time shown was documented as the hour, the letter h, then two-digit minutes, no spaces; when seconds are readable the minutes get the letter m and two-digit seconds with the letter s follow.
10h10m25s
